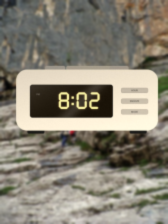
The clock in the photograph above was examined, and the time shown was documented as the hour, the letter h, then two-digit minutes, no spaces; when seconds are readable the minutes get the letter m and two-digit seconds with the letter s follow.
8h02
